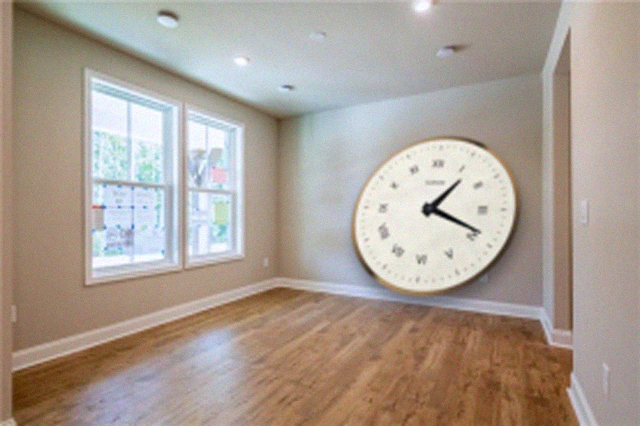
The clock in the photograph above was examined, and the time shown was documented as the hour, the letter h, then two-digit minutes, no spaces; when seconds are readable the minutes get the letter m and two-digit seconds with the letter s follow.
1h19
